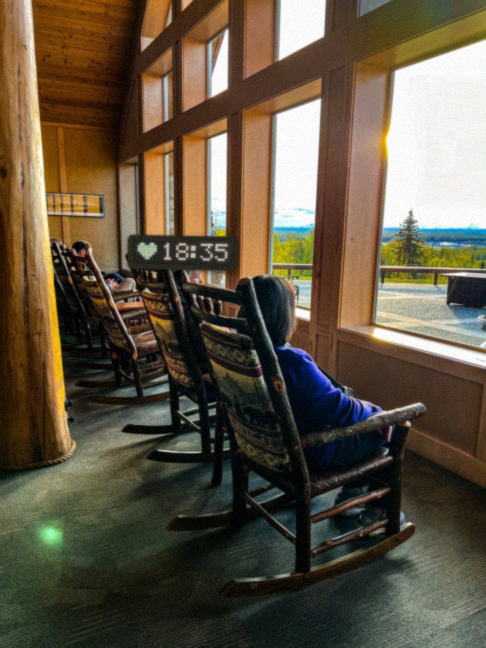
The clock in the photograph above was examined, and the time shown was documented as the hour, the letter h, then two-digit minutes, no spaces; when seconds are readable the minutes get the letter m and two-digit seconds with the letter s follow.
18h35
